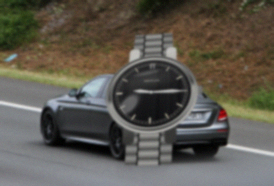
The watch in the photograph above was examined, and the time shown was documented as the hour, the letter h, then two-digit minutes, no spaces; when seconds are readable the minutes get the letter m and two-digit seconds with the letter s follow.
9h15
